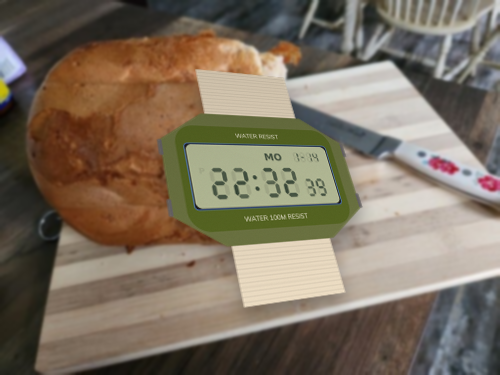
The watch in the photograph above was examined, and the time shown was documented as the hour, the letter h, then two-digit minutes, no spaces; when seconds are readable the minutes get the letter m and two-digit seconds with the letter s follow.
22h32m39s
